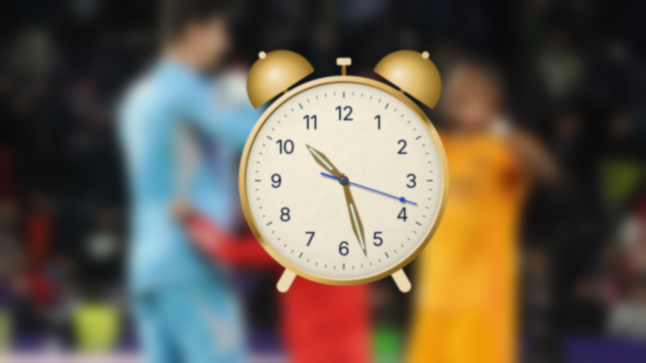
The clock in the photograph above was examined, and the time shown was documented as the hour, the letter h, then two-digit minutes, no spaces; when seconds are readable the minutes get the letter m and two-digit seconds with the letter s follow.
10h27m18s
